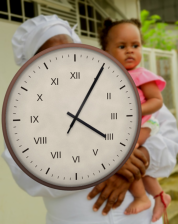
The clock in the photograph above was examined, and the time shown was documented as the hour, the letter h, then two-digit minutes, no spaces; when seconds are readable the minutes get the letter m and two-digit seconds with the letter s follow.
4h05m05s
